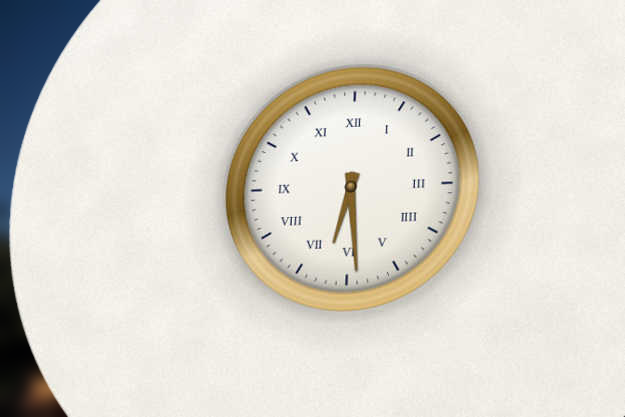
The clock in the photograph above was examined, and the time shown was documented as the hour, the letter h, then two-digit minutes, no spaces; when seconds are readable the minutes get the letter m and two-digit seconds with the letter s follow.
6h29
